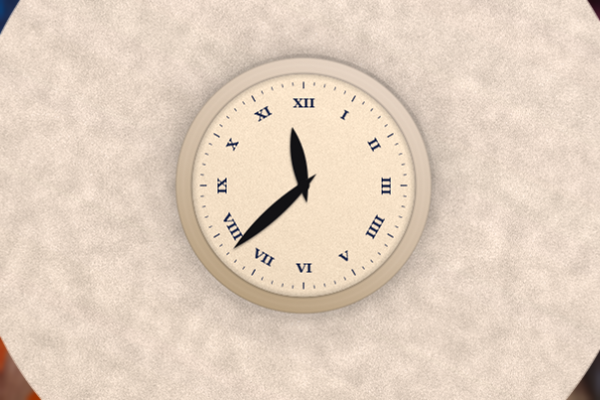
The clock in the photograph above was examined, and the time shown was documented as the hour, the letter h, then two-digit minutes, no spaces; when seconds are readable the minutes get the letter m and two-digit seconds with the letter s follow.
11h38
